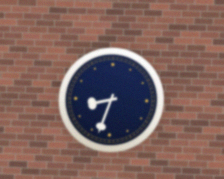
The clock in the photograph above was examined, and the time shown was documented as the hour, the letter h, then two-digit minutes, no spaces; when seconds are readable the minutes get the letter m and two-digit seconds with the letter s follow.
8h33
